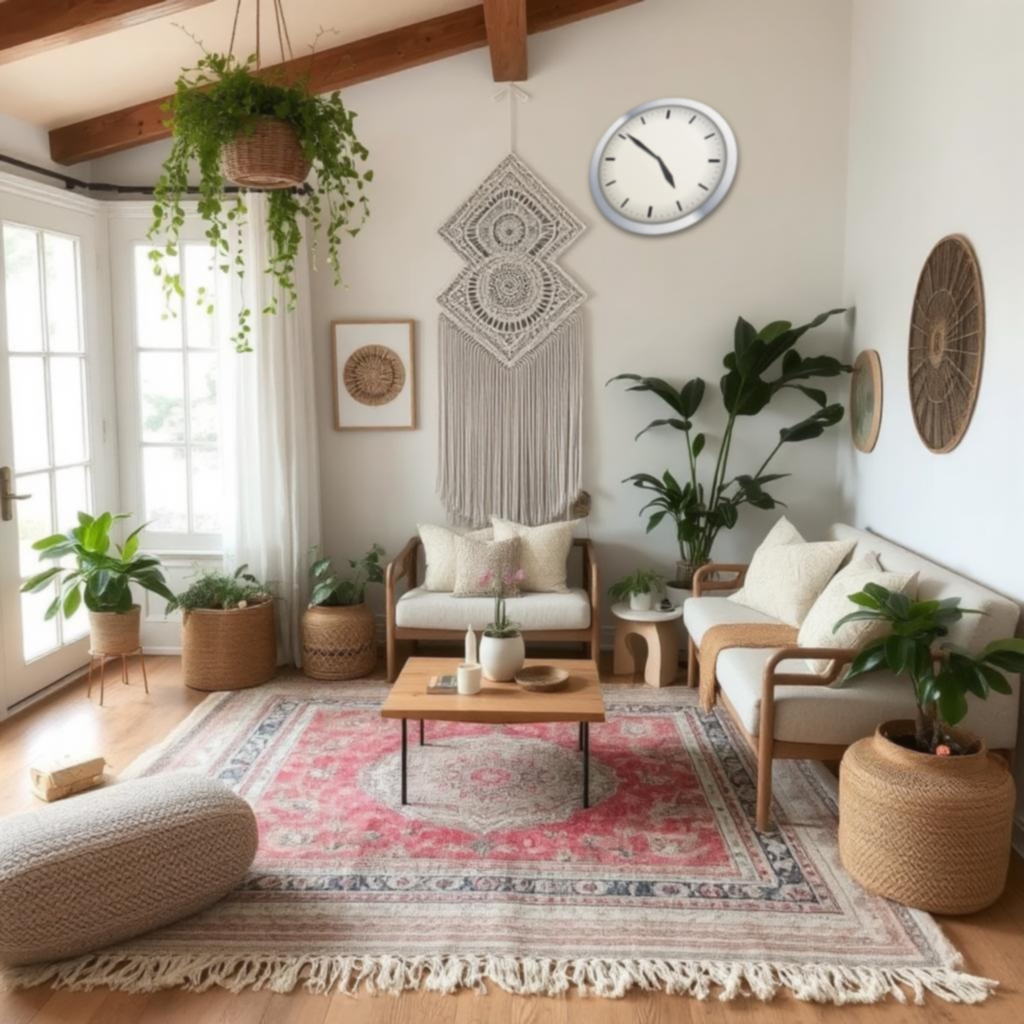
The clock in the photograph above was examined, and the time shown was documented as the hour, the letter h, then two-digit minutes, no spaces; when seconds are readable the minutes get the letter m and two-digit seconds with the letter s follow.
4h51
